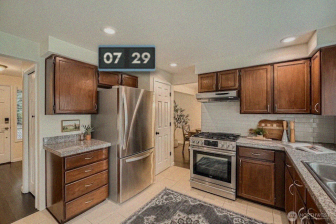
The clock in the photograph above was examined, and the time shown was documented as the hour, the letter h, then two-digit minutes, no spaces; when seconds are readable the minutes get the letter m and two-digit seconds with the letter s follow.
7h29
